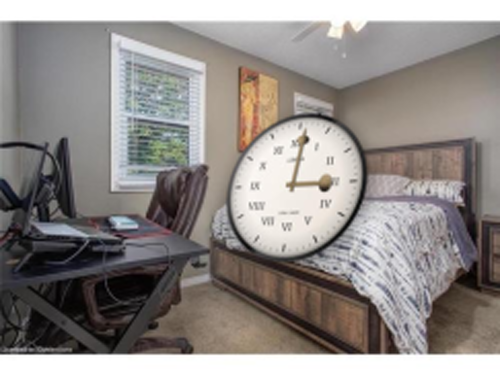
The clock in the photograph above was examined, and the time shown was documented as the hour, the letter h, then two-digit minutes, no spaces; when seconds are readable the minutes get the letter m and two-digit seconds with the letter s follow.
3h01
